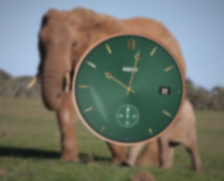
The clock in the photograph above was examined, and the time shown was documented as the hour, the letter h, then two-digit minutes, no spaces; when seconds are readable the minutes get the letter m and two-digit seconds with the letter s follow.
10h02
